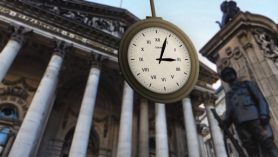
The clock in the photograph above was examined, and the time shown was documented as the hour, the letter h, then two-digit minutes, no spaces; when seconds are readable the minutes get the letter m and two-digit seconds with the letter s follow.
3h04
